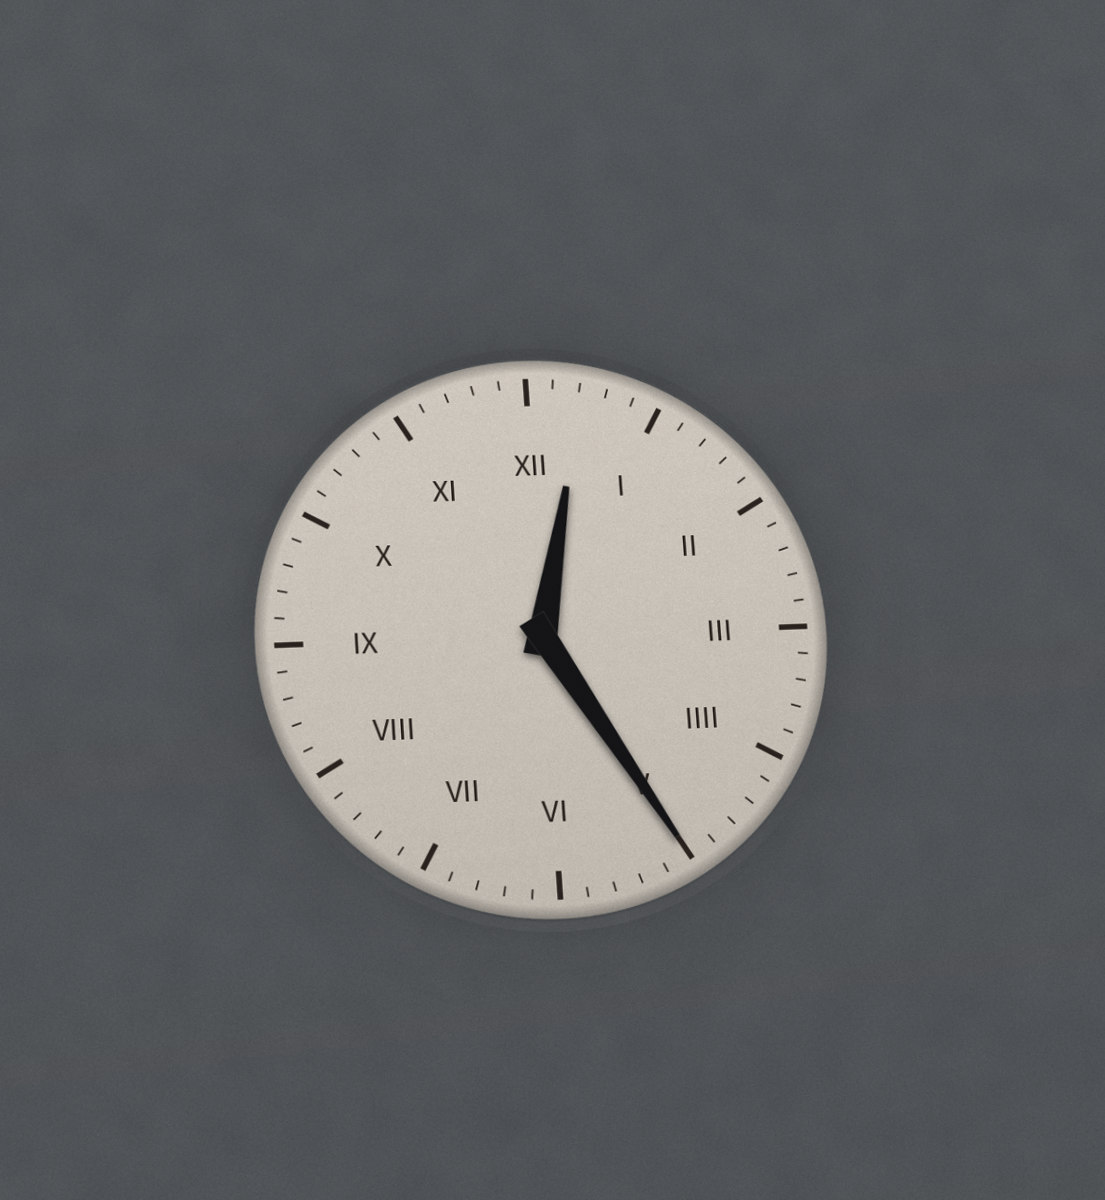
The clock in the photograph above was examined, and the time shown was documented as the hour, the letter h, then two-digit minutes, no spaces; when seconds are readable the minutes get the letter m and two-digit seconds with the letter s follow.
12h25
